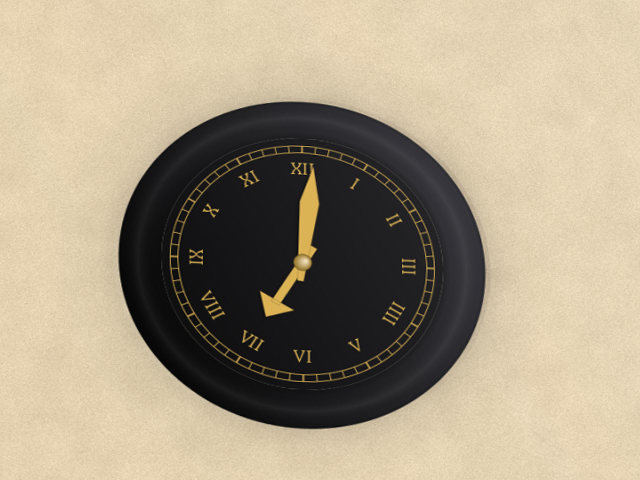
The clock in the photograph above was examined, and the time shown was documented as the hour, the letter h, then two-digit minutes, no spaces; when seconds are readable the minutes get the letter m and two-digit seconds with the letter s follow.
7h01
